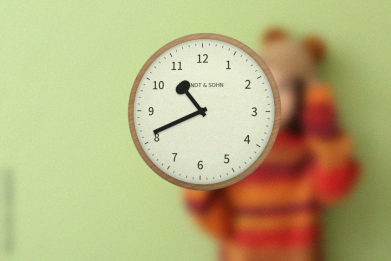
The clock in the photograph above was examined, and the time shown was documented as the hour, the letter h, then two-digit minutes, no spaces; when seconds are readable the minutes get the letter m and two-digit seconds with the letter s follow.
10h41
